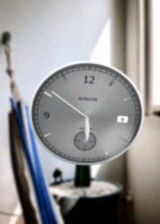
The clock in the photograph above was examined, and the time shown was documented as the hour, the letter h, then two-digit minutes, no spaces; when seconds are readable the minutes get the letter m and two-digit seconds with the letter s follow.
5h51
